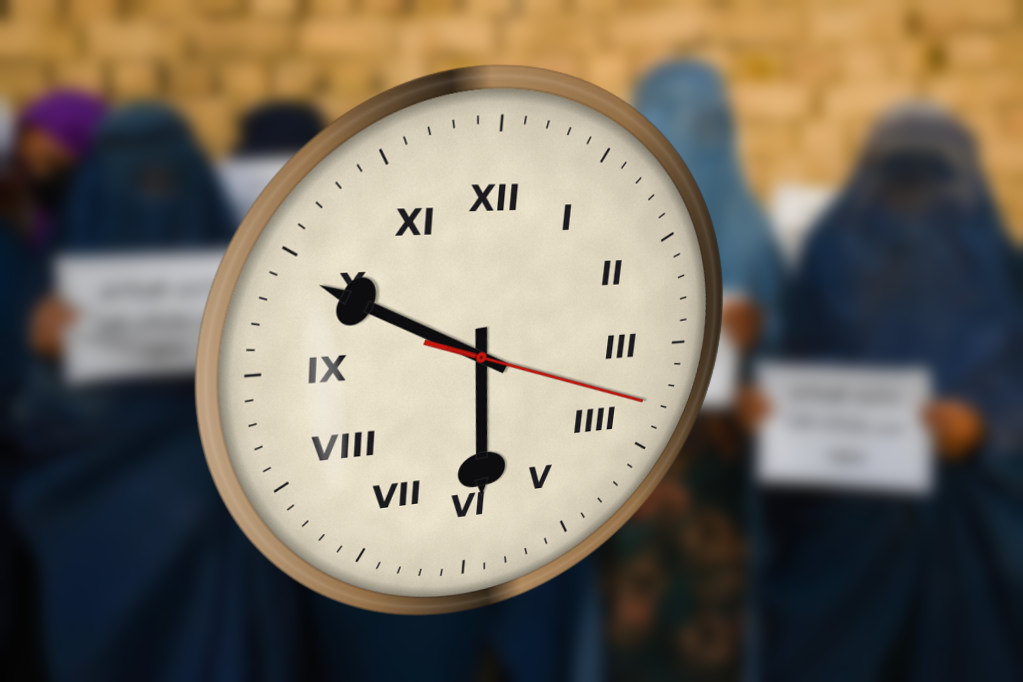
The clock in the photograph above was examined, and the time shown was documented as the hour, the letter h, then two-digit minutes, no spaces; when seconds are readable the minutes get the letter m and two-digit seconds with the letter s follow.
5h49m18s
